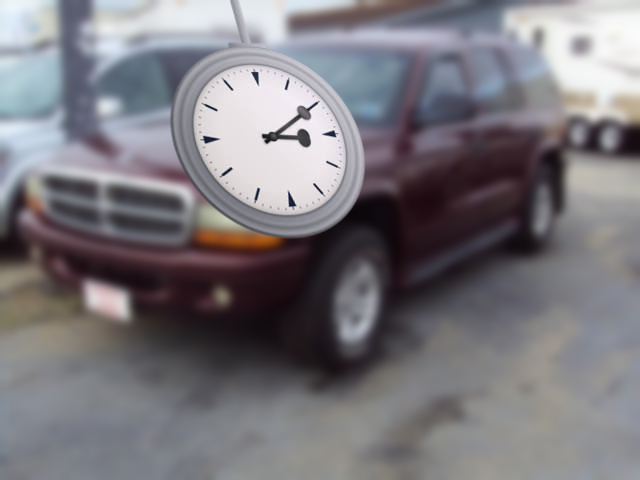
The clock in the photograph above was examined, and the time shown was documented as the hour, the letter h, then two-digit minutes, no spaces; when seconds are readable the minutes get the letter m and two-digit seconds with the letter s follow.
3h10
